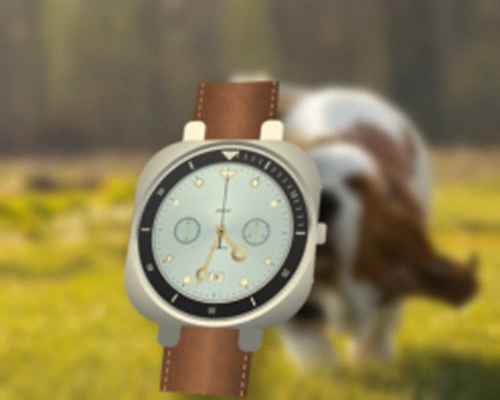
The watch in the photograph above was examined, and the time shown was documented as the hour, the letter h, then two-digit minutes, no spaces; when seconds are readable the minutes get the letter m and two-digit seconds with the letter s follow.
4h33
